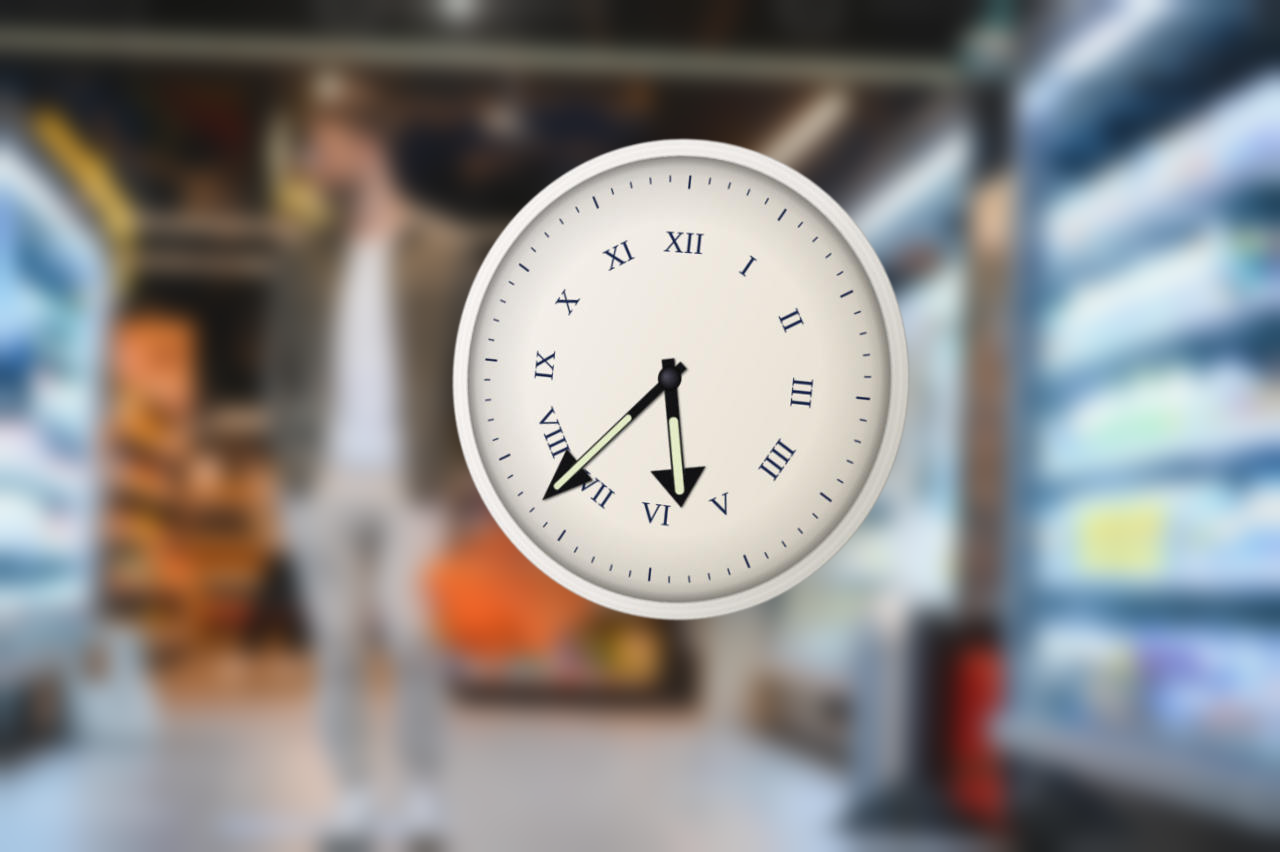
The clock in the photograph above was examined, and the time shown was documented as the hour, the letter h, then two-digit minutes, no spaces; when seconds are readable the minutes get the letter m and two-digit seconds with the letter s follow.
5h37
